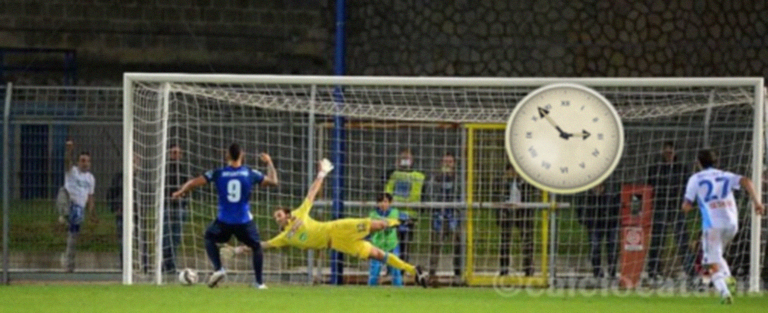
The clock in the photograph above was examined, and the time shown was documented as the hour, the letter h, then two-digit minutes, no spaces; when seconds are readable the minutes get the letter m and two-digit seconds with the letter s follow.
2h53
